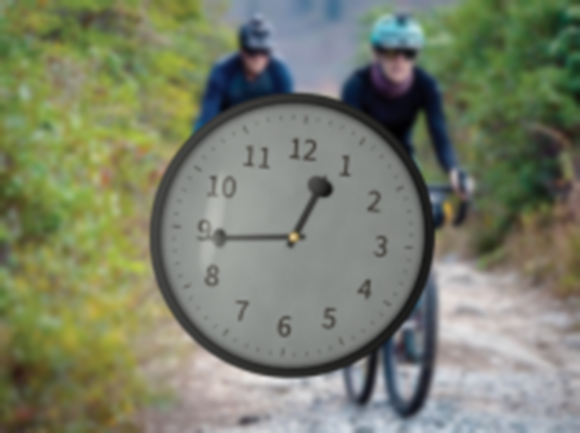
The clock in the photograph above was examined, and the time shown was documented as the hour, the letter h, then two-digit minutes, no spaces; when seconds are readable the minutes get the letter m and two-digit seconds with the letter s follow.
12h44
